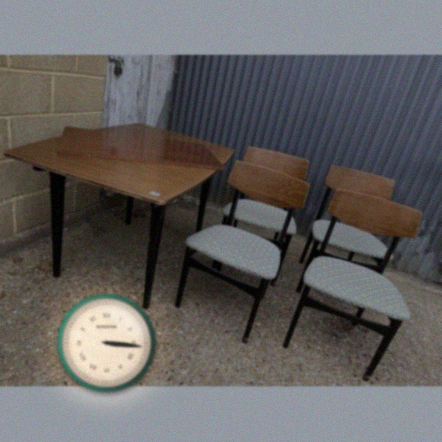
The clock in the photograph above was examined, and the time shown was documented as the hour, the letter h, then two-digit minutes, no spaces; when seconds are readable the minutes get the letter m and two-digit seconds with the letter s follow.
3h16
